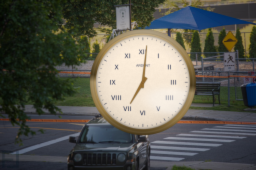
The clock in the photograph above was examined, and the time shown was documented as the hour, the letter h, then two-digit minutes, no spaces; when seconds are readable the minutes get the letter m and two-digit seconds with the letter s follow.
7h01
